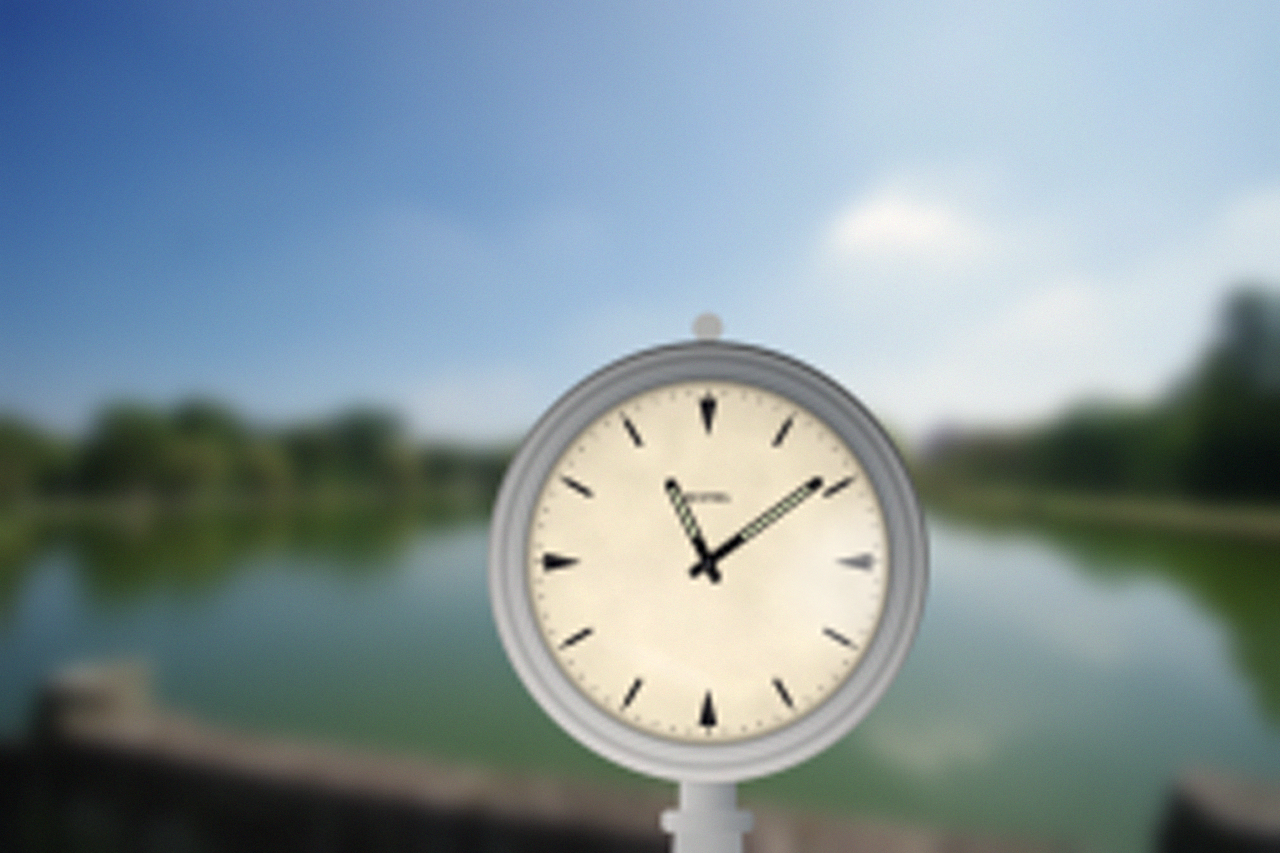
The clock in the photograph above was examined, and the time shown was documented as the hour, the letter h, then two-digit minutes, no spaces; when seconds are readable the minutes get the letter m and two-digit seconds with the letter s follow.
11h09
